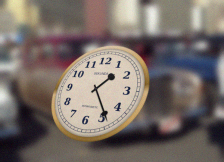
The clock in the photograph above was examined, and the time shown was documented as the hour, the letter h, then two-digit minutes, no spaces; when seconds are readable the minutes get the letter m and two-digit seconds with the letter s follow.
1h24
